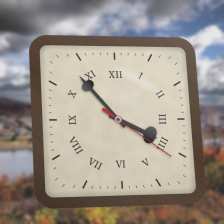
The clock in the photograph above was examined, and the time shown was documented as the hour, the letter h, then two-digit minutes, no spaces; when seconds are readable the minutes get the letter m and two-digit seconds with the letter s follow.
3h53m21s
